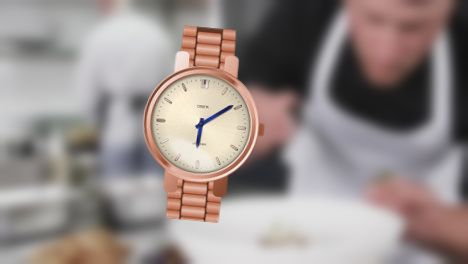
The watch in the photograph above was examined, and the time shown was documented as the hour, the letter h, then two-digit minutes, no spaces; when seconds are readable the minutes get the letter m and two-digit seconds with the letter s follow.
6h09
